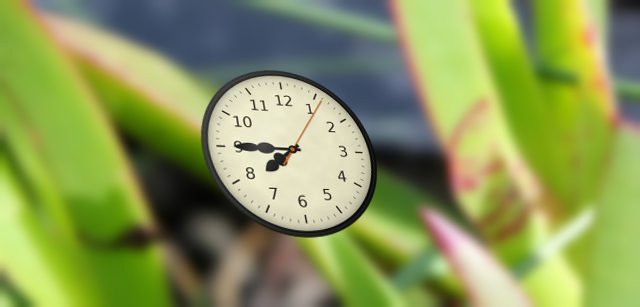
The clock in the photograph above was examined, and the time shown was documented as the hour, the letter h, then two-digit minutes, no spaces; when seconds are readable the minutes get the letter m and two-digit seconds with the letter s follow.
7h45m06s
